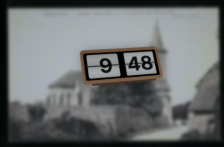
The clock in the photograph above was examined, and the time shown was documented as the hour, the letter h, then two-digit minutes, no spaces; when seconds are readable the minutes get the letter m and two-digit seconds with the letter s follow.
9h48
